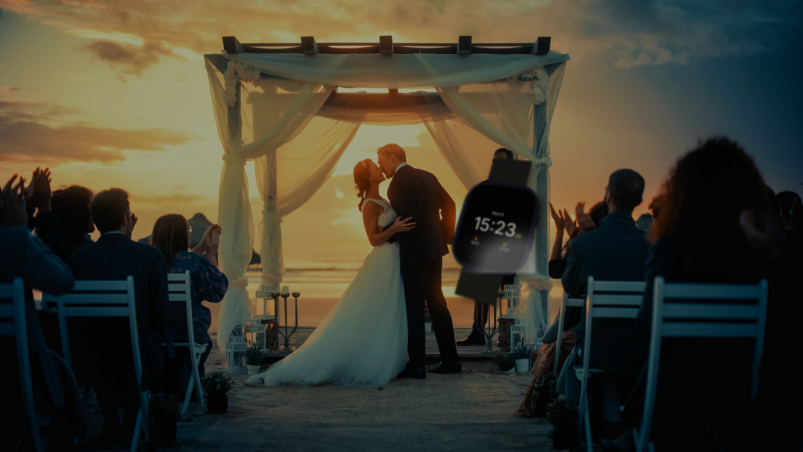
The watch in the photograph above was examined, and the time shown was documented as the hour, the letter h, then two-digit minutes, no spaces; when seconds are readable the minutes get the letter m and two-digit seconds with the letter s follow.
15h23
